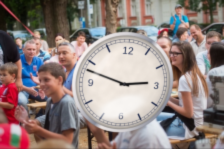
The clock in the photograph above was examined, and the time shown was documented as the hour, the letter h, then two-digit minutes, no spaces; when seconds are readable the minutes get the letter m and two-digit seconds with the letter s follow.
2h48
